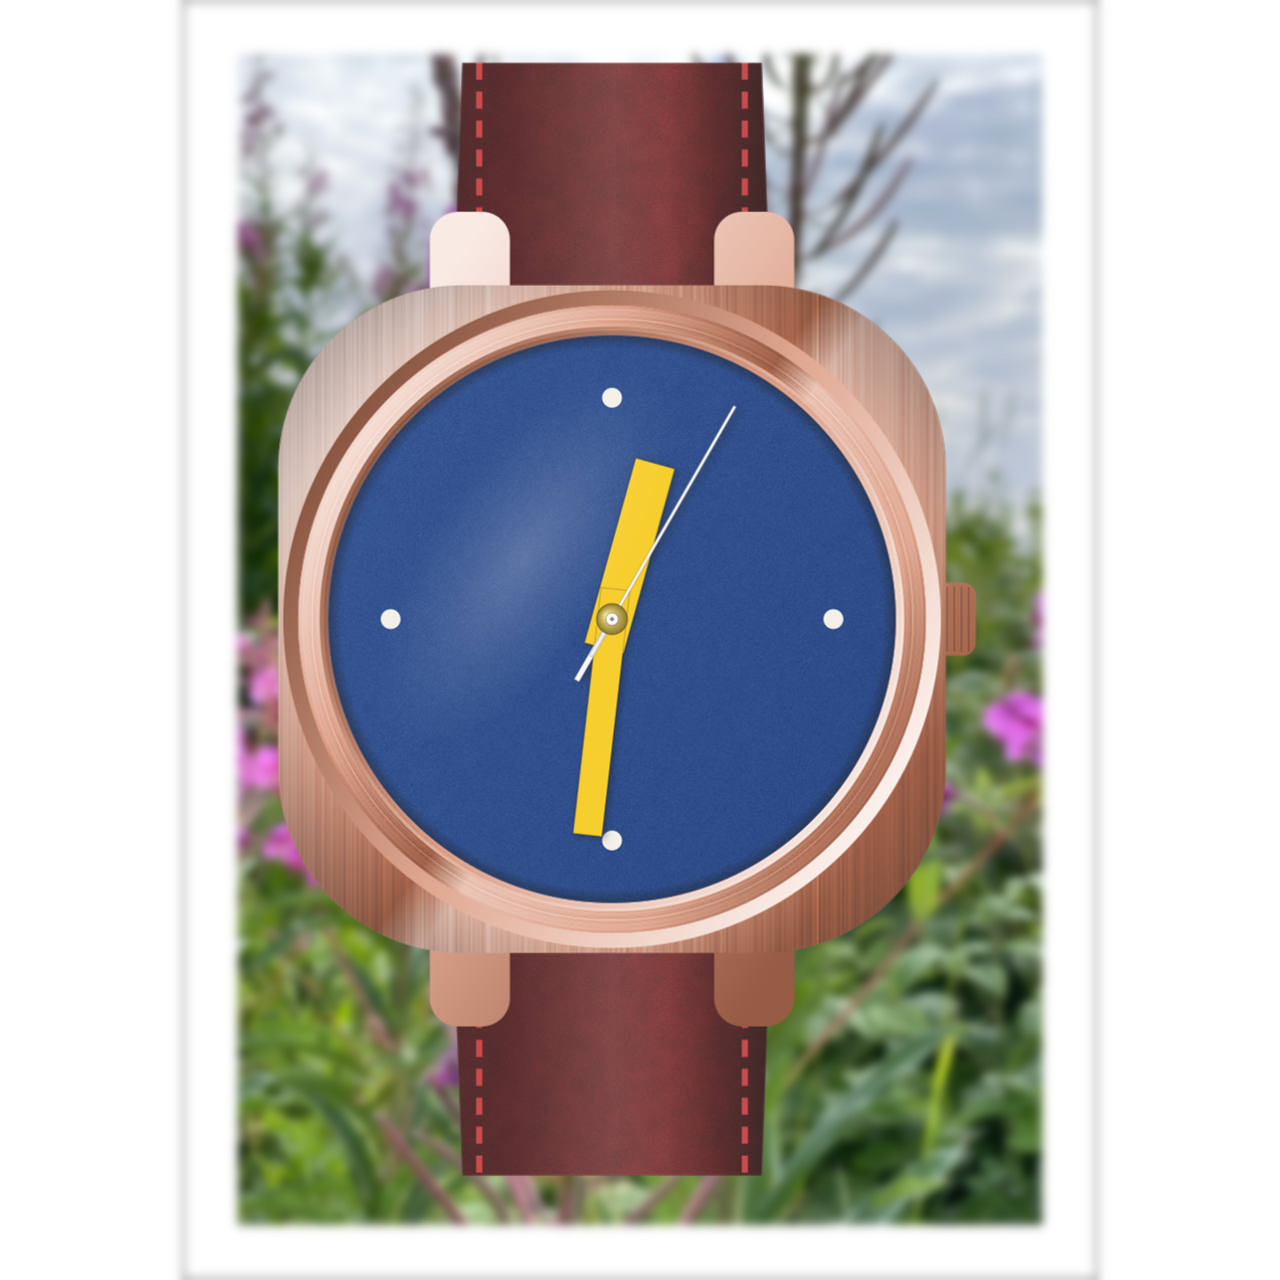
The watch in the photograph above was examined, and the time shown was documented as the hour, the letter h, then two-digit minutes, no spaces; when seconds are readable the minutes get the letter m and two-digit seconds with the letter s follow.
12h31m05s
